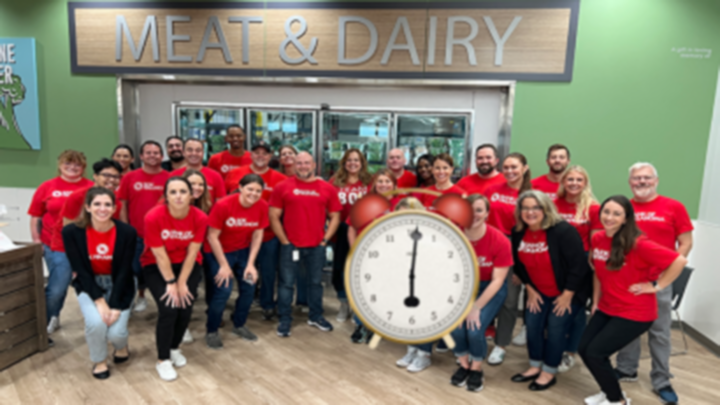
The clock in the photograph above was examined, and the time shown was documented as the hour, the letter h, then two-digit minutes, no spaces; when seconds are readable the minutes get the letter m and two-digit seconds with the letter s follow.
6h01
